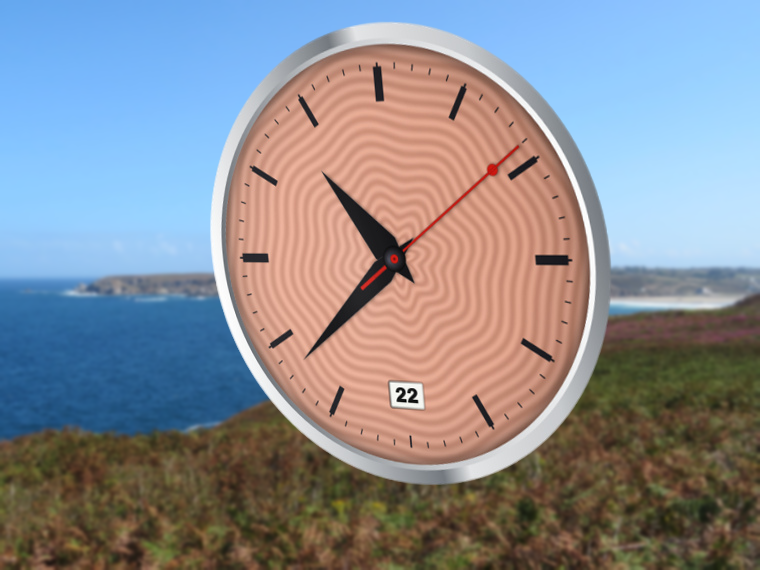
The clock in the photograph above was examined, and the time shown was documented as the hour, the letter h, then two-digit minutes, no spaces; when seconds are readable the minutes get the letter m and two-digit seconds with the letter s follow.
10h38m09s
